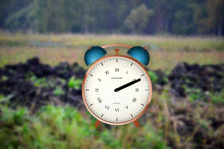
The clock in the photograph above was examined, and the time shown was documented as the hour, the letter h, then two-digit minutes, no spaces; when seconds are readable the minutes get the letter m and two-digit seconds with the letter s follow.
2h11
